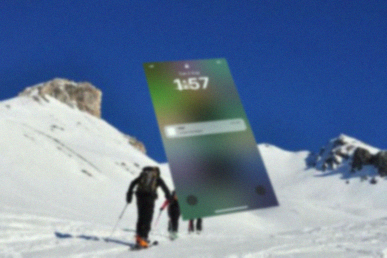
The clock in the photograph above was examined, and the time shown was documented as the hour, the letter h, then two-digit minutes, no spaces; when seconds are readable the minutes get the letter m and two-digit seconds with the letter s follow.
1h57
